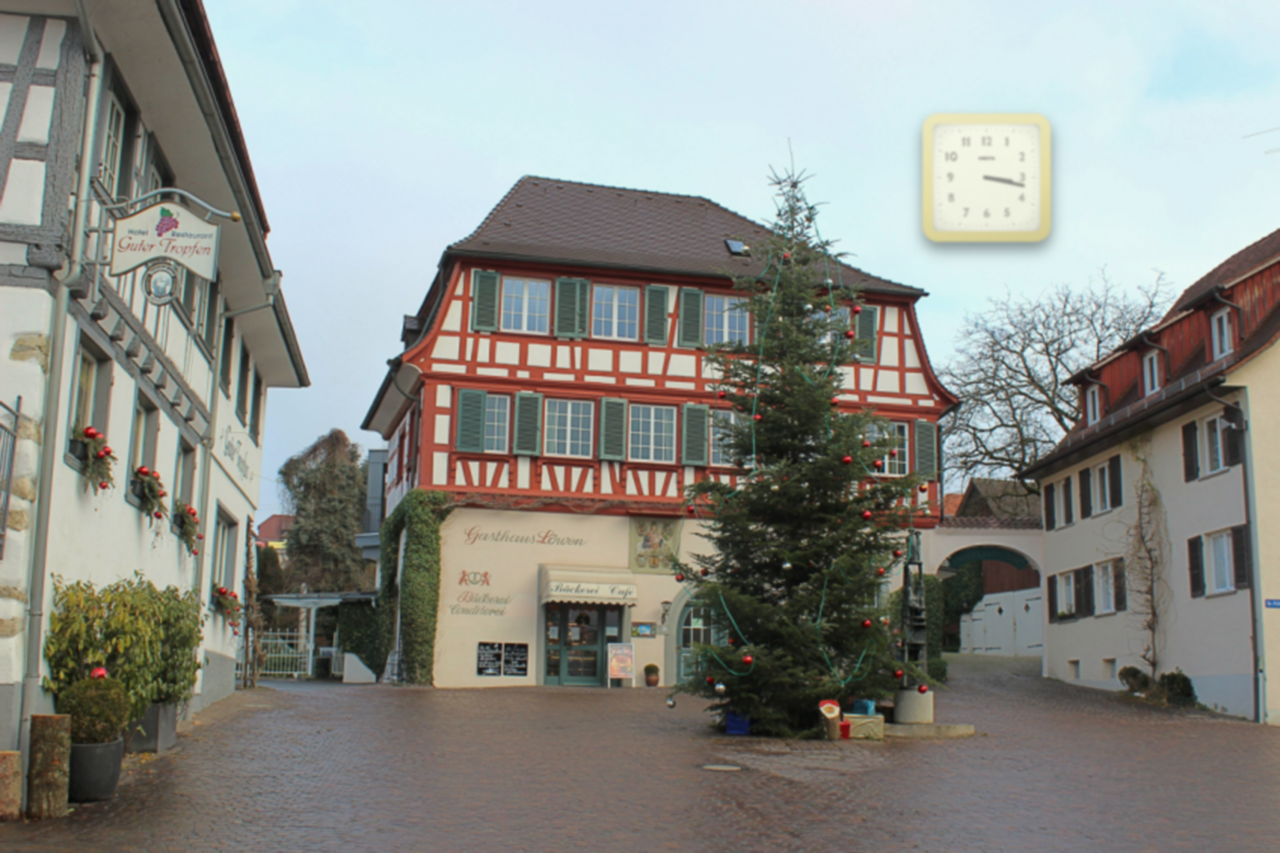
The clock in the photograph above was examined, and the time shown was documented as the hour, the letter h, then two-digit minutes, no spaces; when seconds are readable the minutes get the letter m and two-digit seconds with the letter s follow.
3h17
